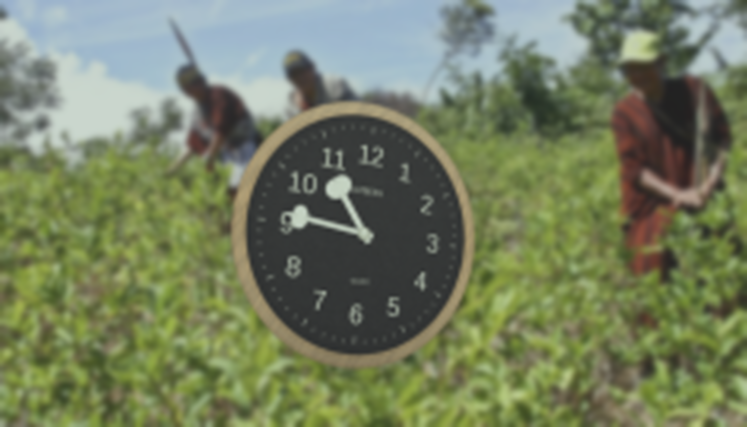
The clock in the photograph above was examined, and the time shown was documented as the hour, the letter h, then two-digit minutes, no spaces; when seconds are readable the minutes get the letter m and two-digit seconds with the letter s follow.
10h46
